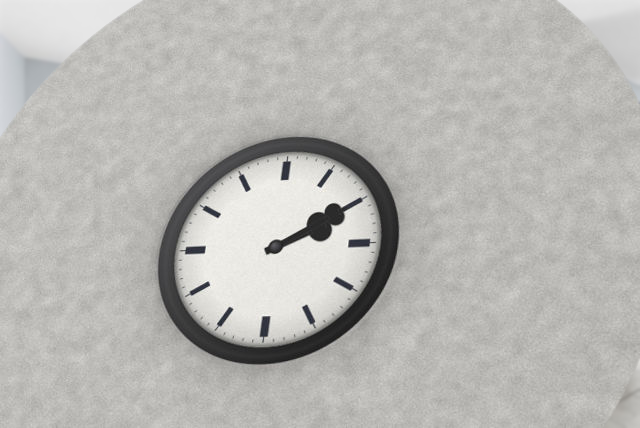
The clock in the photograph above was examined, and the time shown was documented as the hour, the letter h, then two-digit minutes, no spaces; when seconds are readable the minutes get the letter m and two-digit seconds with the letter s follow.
2h10
